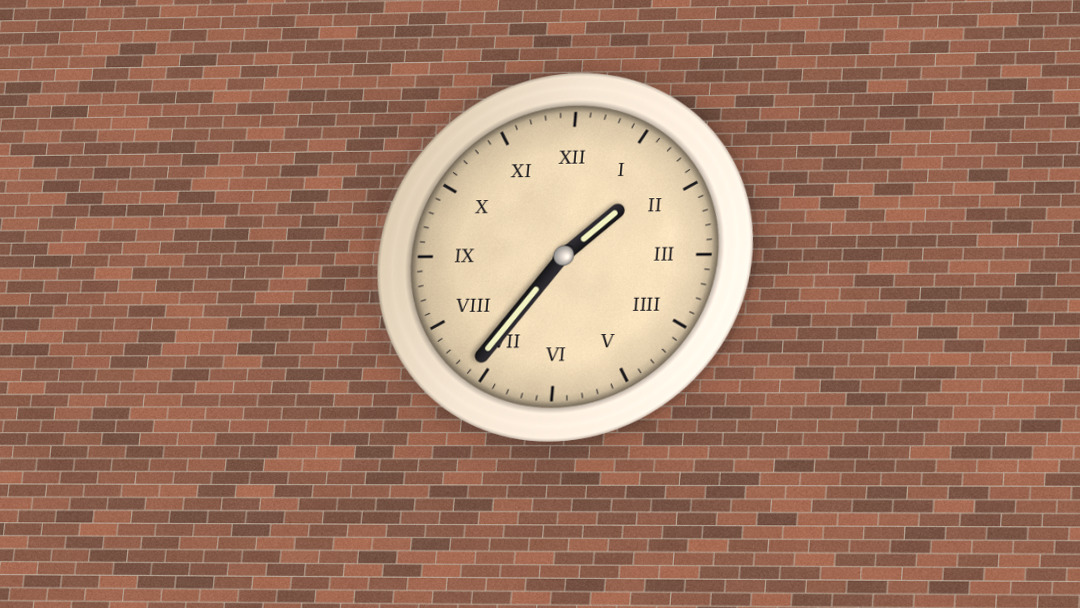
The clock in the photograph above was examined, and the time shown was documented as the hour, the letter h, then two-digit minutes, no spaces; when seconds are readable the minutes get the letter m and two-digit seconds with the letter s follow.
1h36
